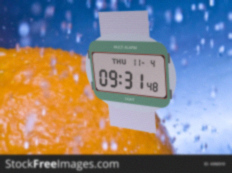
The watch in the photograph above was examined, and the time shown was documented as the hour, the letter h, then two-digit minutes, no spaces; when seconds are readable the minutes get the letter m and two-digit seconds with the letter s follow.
9h31
